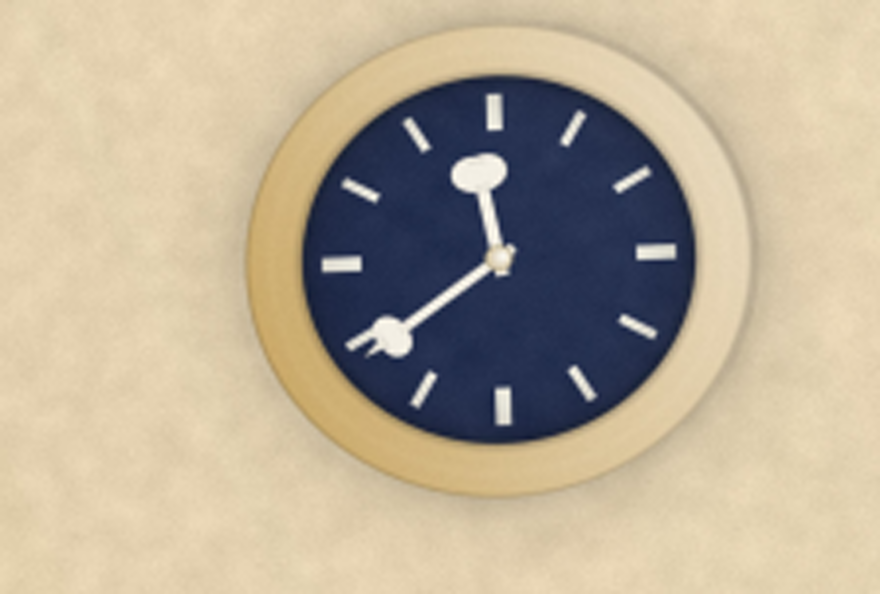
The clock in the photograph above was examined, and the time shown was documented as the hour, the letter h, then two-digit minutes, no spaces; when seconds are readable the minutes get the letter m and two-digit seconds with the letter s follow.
11h39
